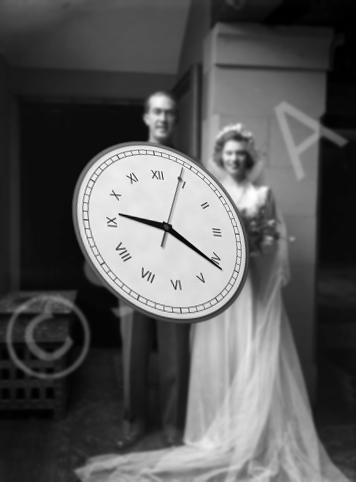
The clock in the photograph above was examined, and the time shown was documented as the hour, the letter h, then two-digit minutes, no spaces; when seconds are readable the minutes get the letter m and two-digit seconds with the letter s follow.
9h21m04s
